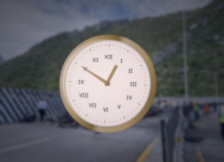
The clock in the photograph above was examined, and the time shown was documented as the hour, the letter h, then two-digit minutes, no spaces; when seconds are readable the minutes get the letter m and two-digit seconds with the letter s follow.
12h50
